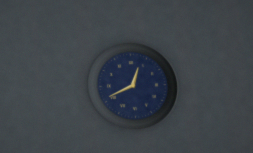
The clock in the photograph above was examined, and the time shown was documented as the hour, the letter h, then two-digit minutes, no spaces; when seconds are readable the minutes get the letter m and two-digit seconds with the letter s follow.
12h41
